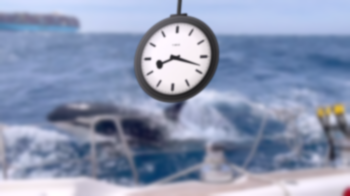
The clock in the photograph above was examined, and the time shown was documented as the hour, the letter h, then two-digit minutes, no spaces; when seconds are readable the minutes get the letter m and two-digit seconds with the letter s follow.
8h18
